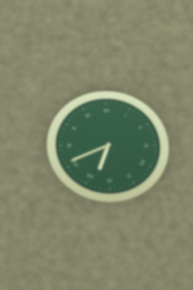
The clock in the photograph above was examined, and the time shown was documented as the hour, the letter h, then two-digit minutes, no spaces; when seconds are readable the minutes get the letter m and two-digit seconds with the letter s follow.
6h41
